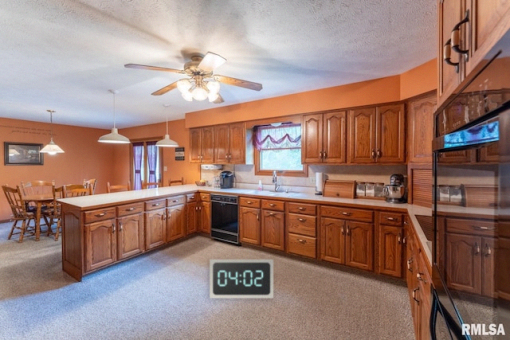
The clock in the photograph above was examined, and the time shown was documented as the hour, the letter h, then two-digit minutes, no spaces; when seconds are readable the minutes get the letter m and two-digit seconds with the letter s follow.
4h02
